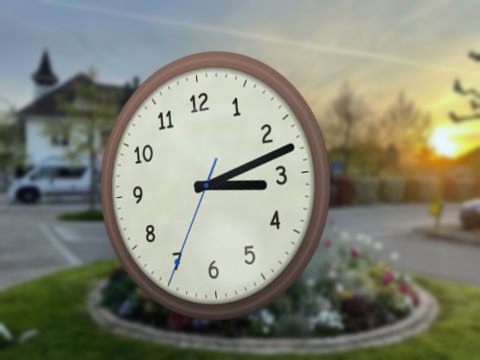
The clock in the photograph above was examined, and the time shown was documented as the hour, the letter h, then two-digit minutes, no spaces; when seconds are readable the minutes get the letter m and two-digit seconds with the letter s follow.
3h12m35s
